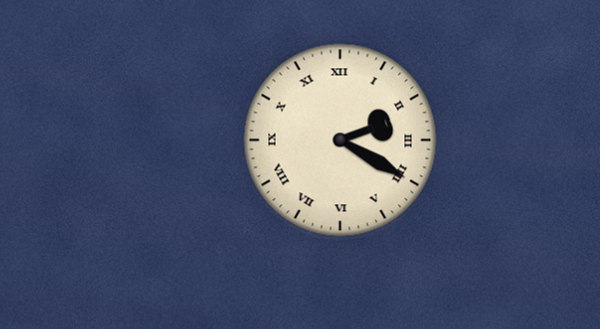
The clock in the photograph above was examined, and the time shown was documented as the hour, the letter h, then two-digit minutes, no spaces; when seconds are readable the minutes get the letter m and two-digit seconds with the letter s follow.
2h20
